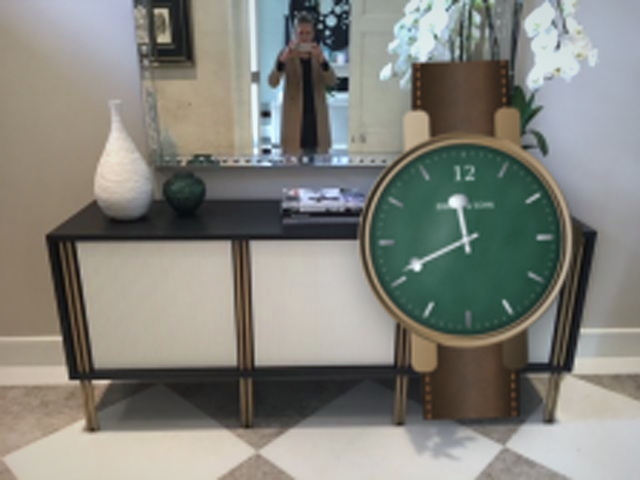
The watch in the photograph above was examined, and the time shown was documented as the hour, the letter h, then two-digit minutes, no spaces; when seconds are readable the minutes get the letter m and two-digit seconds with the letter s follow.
11h41
